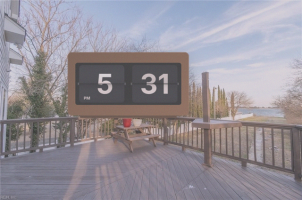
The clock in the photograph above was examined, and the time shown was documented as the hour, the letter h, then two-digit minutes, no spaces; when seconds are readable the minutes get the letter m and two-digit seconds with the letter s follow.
5h31
